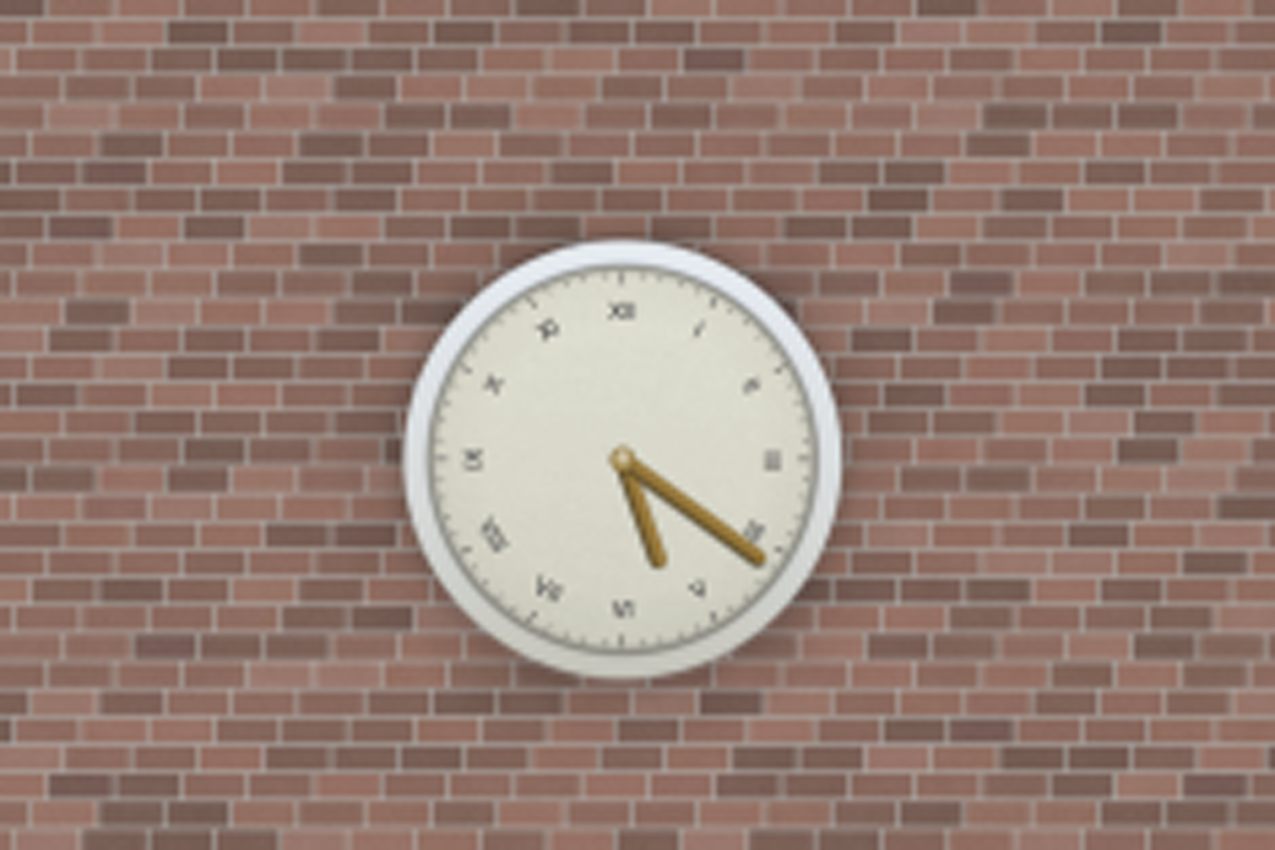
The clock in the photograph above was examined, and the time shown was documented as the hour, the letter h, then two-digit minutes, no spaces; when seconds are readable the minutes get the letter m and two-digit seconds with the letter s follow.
5h21
